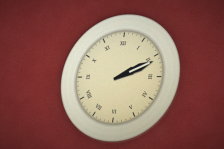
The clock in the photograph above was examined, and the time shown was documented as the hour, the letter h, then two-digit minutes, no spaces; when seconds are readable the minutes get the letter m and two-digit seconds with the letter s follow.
2h11
